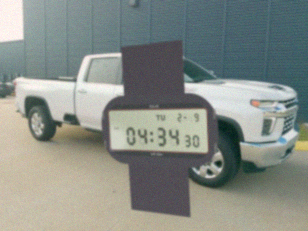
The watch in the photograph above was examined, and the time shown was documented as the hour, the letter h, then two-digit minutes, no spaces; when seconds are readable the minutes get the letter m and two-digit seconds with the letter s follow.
4h34m30s
